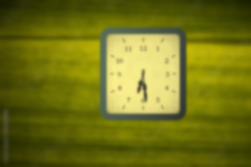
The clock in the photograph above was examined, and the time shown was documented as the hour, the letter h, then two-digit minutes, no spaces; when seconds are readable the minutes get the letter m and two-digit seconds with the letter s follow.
6h29
